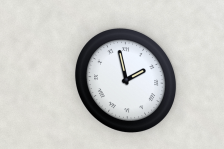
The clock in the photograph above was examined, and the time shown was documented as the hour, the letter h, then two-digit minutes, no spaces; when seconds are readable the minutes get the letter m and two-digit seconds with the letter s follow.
1h58
